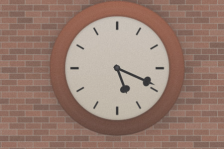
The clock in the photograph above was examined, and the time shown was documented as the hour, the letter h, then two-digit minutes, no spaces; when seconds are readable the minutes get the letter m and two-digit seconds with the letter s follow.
5h19
